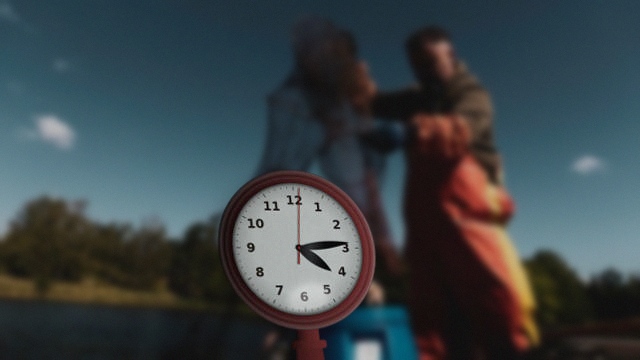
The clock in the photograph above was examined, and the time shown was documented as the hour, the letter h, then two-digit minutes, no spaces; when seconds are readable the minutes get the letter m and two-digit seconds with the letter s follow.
4h14m01s
